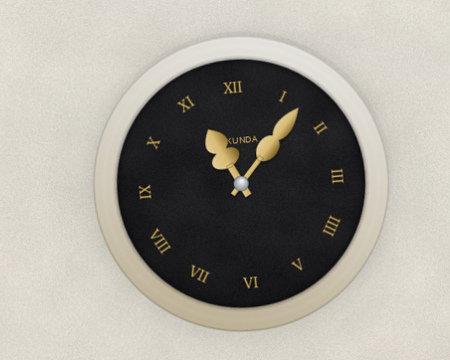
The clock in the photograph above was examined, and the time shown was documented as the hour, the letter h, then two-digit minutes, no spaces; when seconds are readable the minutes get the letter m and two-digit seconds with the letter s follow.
11h07
